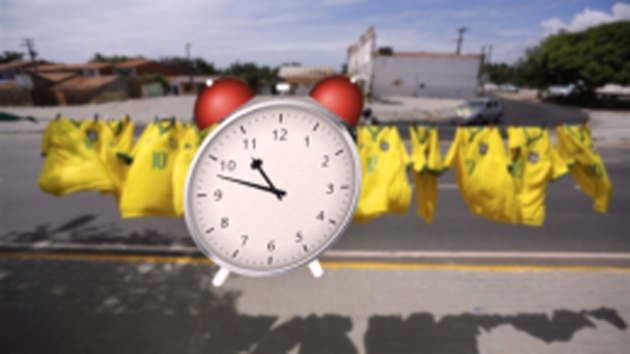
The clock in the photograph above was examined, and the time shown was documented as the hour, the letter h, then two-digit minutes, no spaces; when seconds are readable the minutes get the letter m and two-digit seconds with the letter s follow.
10h48
